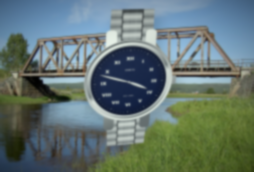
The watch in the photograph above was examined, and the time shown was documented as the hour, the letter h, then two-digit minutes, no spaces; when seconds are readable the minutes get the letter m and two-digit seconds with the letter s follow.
3h48
